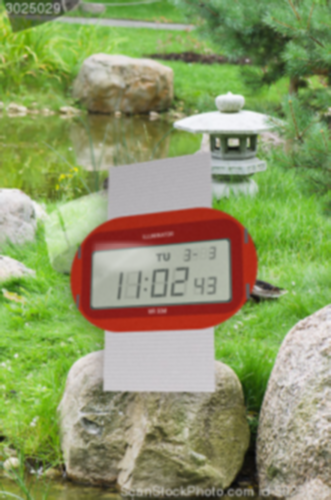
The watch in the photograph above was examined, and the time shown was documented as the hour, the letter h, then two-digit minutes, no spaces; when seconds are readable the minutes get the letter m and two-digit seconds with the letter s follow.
11h02m43s
